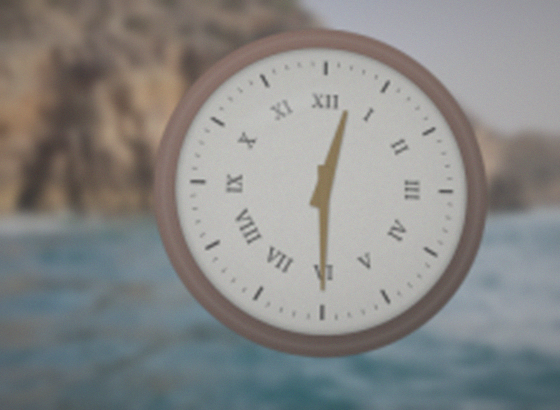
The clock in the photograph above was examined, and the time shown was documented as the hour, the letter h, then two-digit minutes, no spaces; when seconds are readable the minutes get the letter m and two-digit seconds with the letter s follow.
12h30
